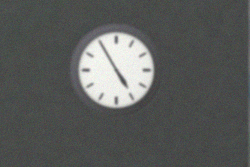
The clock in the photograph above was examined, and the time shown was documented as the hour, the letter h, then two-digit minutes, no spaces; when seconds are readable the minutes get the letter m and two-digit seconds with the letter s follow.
4h55
